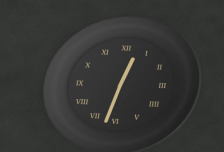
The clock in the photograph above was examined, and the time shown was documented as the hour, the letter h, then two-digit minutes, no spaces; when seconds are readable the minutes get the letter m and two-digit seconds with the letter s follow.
12h32
